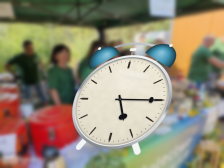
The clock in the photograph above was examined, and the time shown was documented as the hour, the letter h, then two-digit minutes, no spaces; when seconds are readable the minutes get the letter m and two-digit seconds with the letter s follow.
5h15
